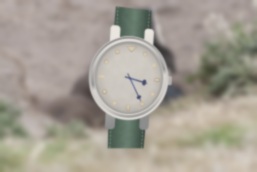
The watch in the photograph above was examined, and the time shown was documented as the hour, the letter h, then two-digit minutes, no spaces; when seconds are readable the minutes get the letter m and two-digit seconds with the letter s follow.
3h25
